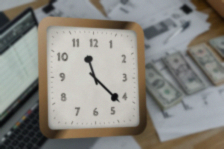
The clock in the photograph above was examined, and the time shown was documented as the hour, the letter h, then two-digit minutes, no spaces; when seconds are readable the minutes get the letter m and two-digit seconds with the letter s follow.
11h22
